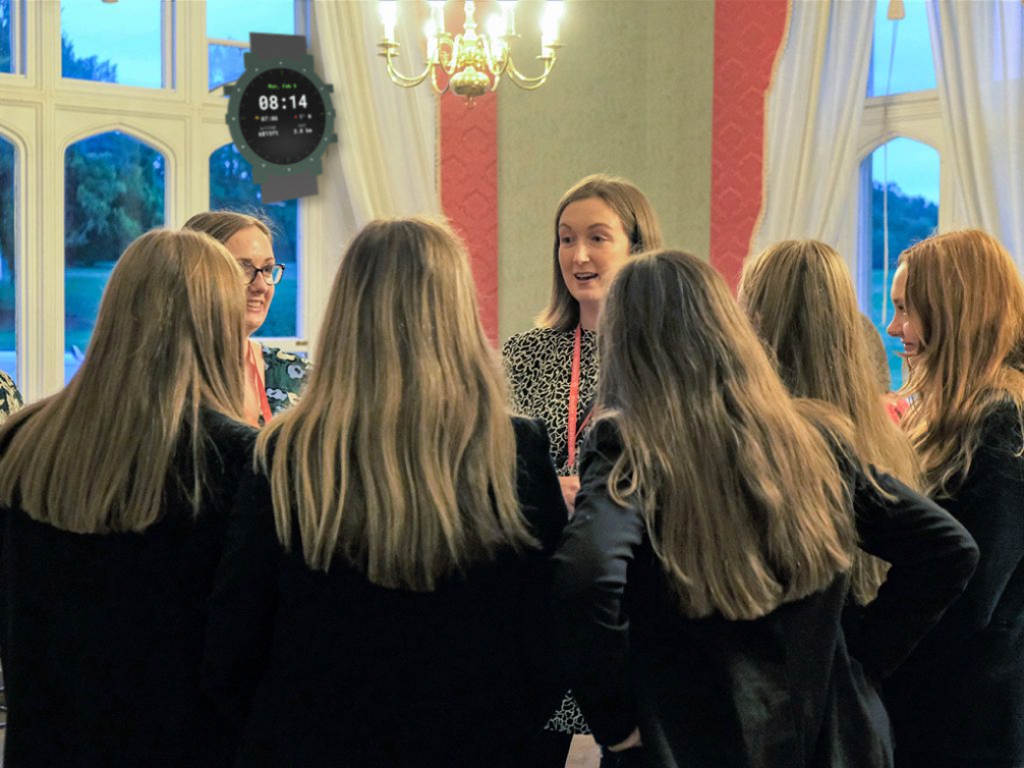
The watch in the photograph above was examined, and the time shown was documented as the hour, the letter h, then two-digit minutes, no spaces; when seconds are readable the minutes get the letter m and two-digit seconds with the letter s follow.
8h14
